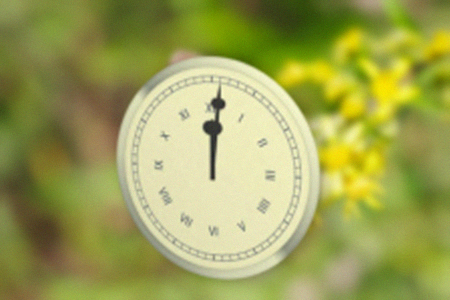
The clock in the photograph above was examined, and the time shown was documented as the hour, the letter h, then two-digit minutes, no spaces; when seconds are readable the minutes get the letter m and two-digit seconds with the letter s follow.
12h01
